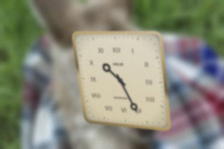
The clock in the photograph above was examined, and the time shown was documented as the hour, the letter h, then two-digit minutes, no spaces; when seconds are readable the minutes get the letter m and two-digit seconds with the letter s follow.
10h26
